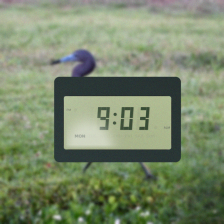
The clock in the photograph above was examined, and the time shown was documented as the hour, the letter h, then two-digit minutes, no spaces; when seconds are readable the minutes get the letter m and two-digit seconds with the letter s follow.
9h03
